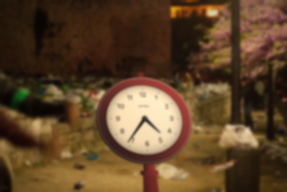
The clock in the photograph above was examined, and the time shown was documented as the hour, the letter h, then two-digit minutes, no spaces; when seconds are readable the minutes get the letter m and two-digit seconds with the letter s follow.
4h36
